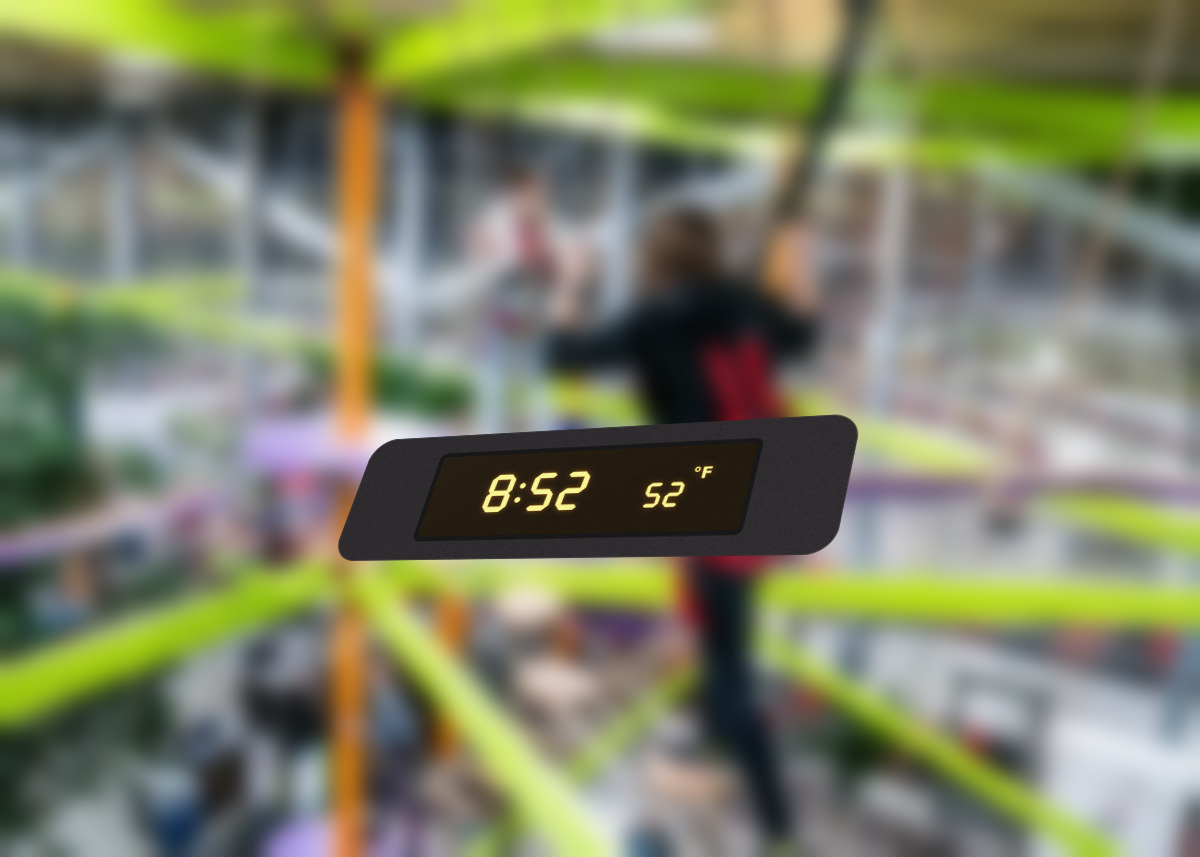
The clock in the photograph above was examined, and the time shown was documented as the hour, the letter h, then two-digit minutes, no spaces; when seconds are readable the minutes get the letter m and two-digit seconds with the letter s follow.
8h52
